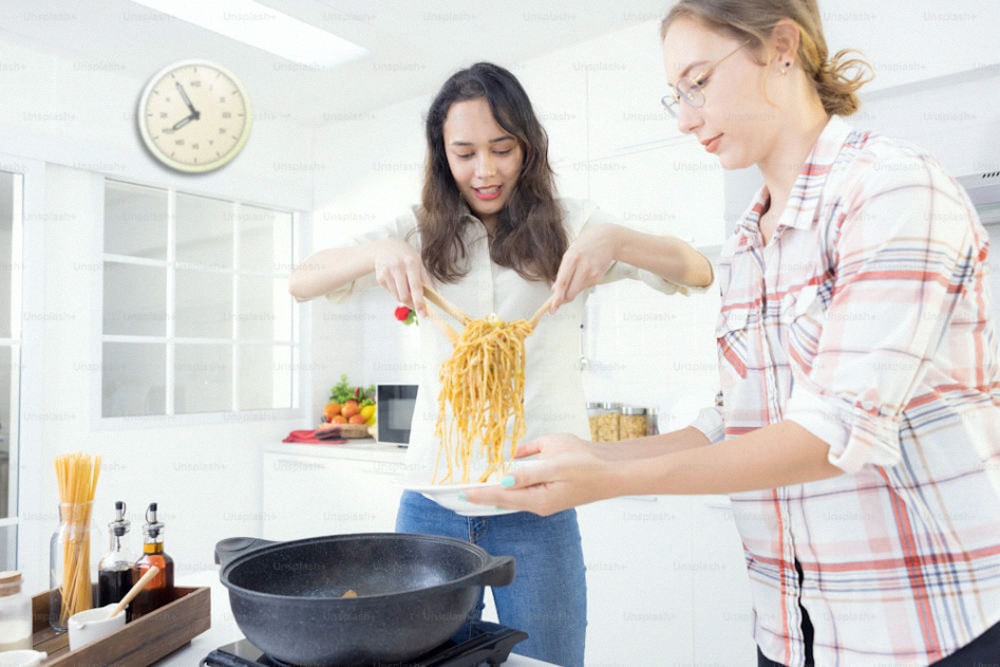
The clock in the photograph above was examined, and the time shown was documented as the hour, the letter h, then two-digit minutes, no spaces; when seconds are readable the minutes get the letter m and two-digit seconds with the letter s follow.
7h55
